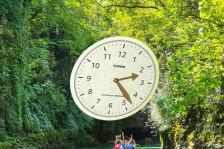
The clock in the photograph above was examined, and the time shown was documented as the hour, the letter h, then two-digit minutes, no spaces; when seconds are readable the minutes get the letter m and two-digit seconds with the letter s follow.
2h23
